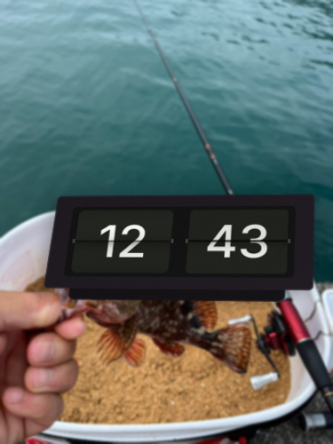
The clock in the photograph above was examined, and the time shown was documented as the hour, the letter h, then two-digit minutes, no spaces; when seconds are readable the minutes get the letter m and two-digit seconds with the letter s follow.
12h43
